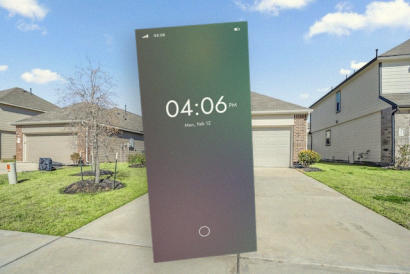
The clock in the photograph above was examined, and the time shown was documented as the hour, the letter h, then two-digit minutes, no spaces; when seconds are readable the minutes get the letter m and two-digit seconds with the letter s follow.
4h06
